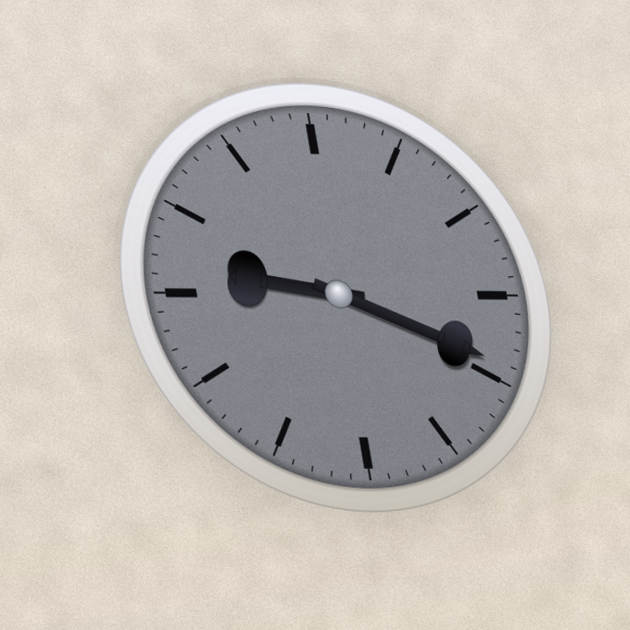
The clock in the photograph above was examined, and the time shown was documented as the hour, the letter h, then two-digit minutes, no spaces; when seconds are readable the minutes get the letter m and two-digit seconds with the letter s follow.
9h19
